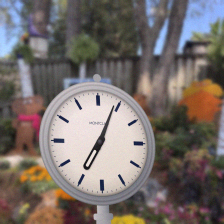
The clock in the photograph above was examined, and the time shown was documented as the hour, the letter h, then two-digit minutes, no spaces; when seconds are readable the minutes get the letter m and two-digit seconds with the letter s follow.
7h04
